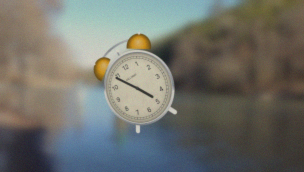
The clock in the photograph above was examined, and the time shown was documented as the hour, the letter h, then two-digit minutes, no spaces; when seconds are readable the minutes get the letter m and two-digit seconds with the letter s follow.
4h54
